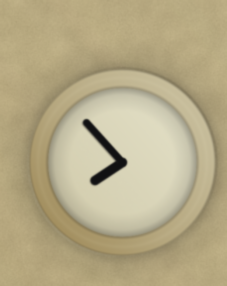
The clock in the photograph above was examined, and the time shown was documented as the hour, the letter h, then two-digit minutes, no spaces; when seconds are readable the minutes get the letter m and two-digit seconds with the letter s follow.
7h53
